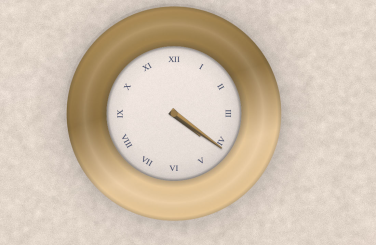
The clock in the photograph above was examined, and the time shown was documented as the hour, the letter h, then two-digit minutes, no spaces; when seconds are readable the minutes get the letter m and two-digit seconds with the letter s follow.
4h21
